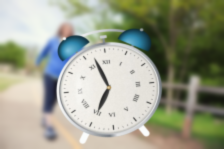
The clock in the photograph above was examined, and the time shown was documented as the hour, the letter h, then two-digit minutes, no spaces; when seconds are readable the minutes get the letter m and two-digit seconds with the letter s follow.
6h57
